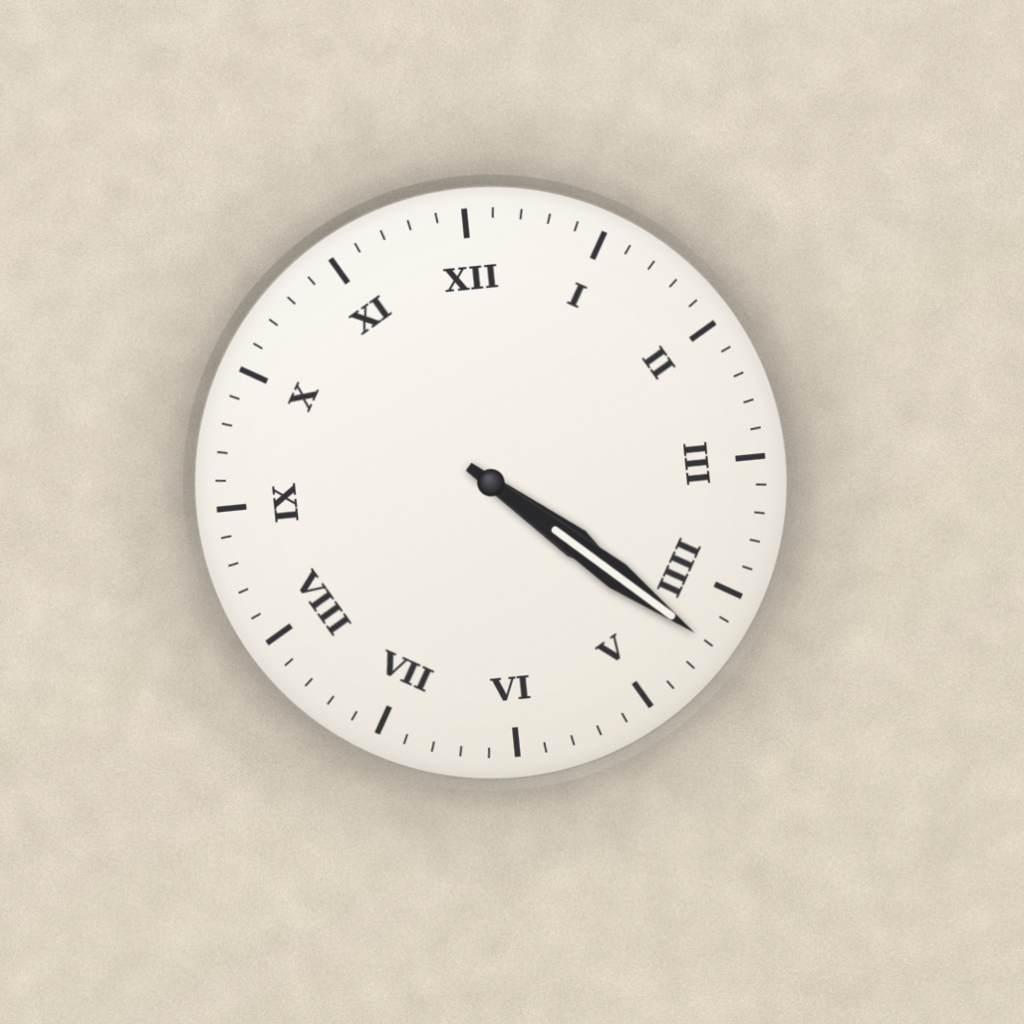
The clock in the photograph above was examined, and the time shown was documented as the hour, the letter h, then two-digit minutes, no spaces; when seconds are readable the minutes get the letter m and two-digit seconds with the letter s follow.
4h22
